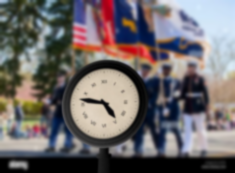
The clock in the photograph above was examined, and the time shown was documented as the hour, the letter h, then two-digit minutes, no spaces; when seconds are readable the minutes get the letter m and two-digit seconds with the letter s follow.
4h47
